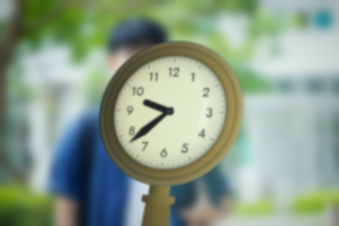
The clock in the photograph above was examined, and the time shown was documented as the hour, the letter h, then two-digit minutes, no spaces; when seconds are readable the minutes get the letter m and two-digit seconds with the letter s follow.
9h38
